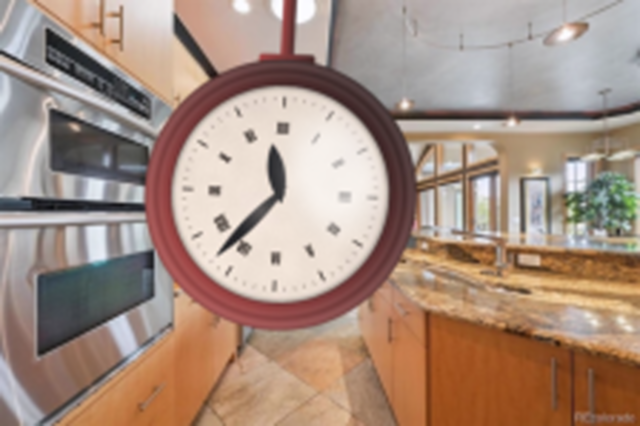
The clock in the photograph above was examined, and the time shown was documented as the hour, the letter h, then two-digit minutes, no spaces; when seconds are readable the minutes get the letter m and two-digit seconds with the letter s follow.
11h37
